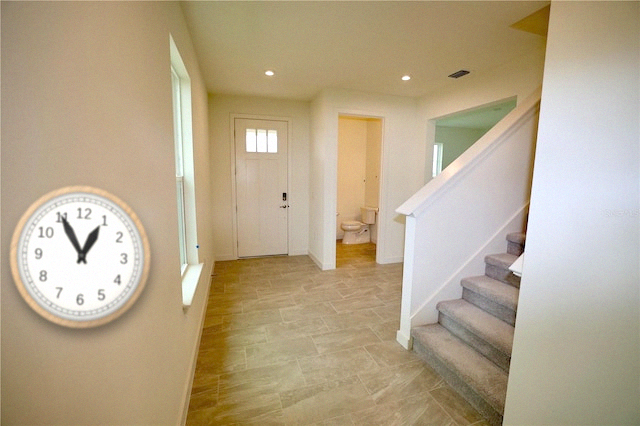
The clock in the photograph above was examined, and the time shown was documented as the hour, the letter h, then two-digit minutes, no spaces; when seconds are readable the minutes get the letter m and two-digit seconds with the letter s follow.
12h55
